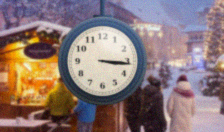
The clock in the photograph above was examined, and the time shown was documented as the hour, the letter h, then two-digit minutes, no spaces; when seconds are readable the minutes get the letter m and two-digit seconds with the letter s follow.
3h16
